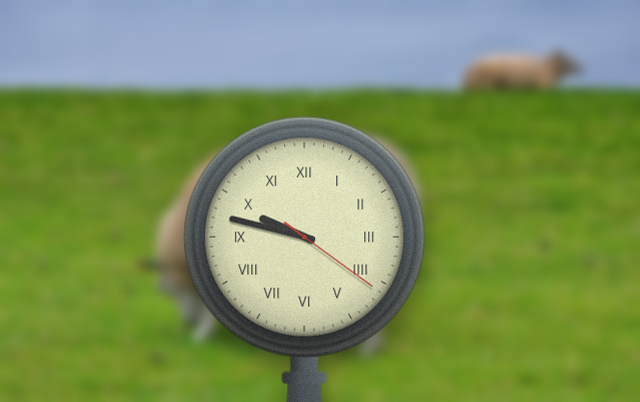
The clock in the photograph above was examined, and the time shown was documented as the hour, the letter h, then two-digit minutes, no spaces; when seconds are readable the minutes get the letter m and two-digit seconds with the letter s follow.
9h47m21s
